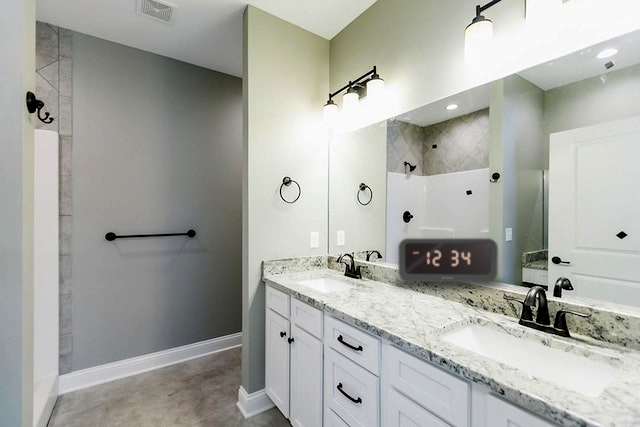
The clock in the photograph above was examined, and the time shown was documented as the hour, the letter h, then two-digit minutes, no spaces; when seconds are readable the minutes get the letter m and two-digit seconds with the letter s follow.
12h34
